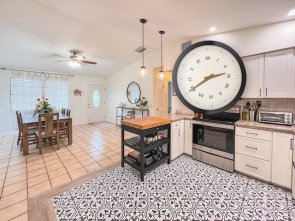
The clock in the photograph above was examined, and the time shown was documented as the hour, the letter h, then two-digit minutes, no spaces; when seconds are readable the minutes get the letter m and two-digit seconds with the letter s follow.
2h40
